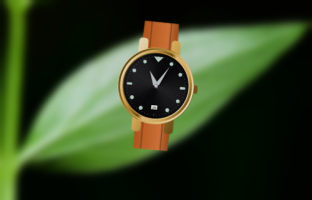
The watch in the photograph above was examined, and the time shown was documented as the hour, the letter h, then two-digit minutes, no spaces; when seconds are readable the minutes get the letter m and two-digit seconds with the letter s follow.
11h05
